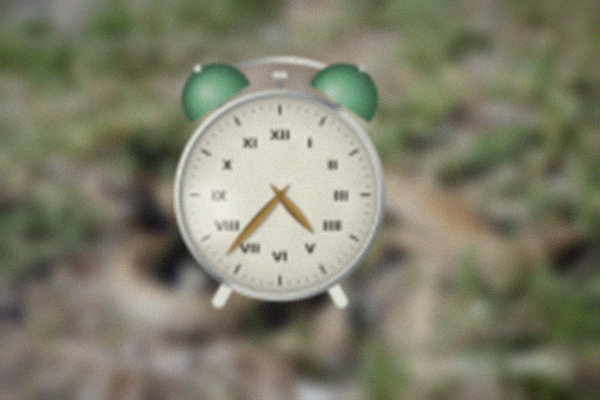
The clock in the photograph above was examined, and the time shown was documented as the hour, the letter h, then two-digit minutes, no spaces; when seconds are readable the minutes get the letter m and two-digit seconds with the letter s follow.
4h37
